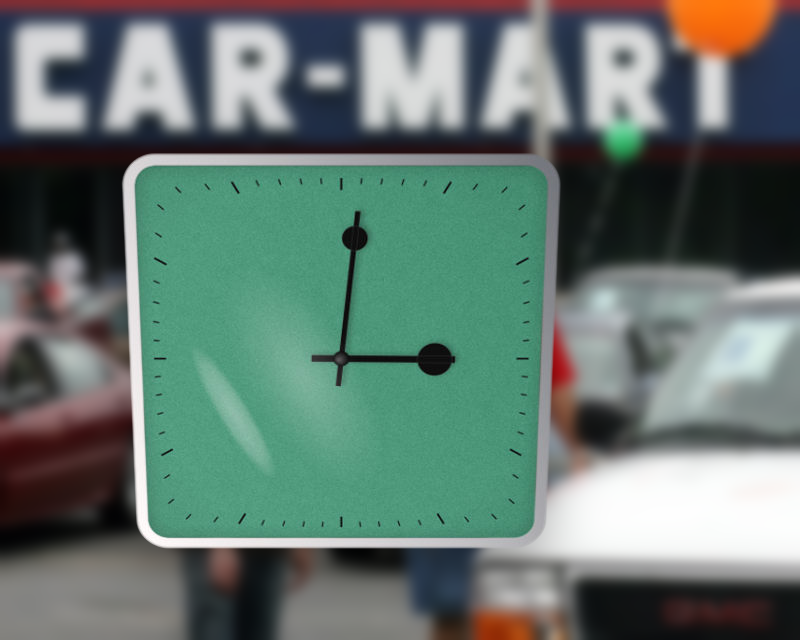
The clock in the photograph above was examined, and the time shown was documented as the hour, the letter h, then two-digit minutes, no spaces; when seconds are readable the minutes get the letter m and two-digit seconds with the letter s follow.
3h01
